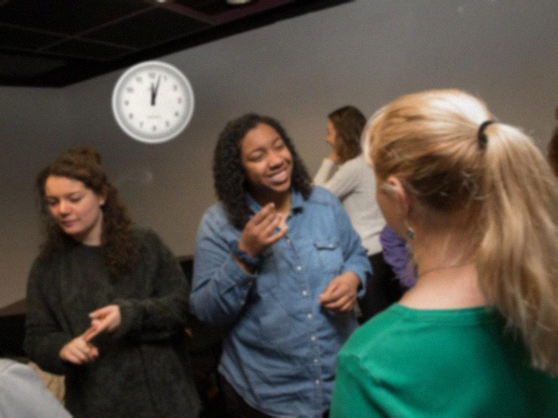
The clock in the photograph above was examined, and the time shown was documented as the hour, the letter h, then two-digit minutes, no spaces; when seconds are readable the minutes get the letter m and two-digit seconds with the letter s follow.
12h03
